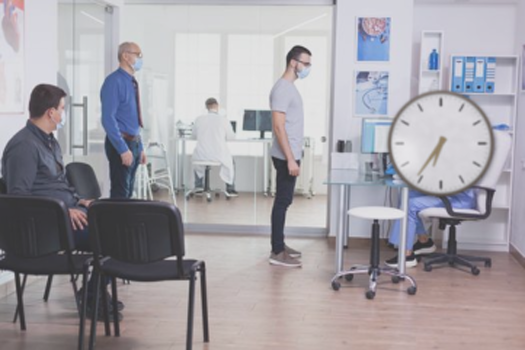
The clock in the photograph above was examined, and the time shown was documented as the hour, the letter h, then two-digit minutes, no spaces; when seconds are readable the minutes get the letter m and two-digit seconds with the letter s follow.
6h36
